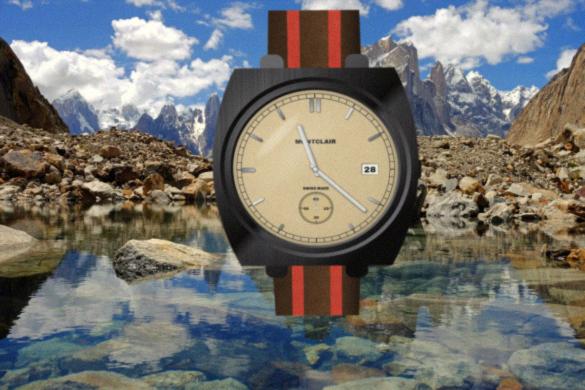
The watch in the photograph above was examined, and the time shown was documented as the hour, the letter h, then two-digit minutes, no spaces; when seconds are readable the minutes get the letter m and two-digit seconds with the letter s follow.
11h22
